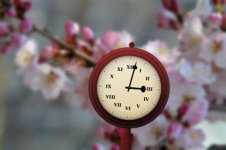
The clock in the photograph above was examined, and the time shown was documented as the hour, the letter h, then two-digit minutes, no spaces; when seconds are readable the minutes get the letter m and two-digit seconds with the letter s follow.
3h02
